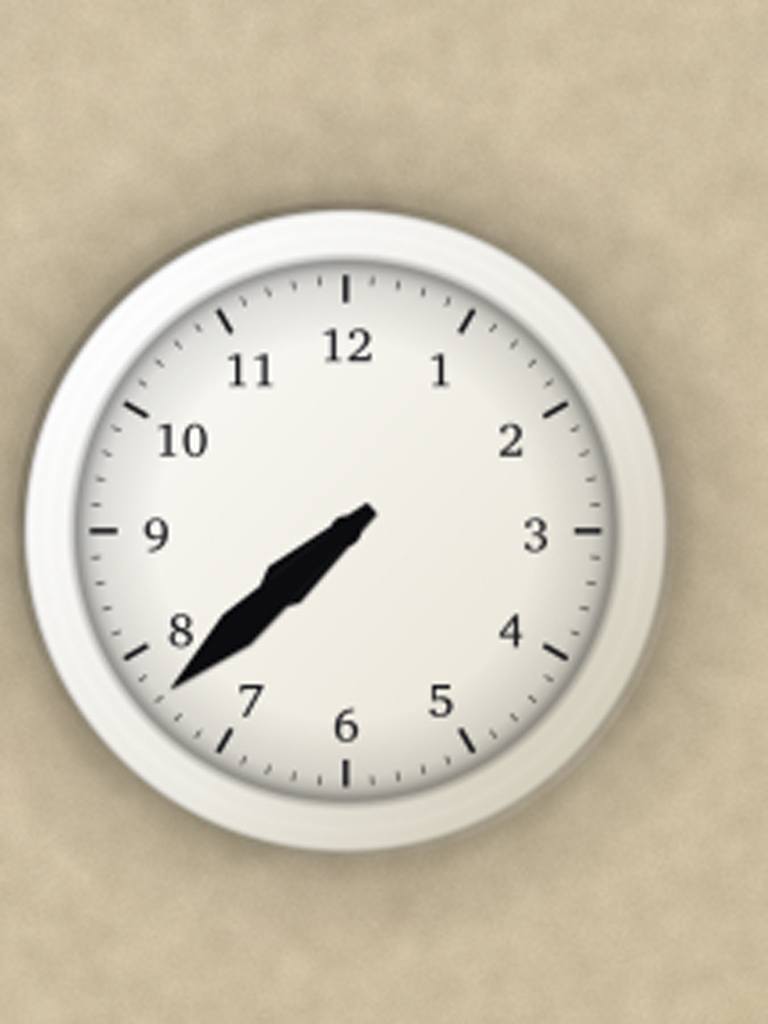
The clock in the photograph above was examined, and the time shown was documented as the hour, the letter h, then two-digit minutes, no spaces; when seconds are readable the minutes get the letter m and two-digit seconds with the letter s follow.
7h38
